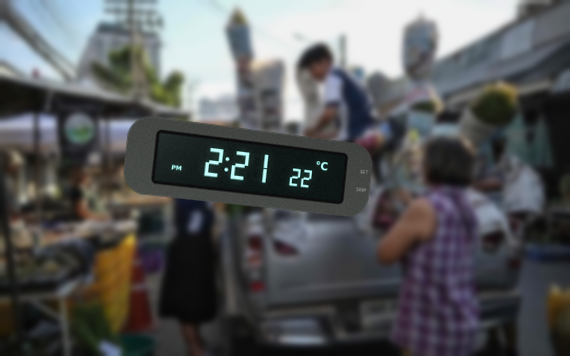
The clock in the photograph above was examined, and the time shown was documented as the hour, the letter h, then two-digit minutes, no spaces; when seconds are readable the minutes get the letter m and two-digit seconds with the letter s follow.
2h21
